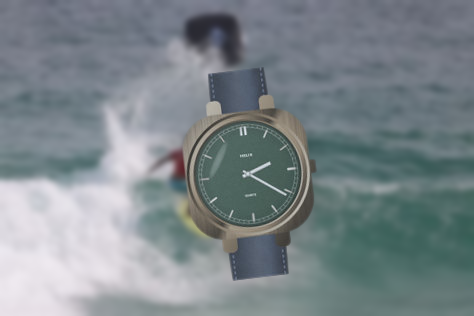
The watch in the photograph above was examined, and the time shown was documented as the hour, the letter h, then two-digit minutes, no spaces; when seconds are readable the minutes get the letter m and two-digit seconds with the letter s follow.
2h21
